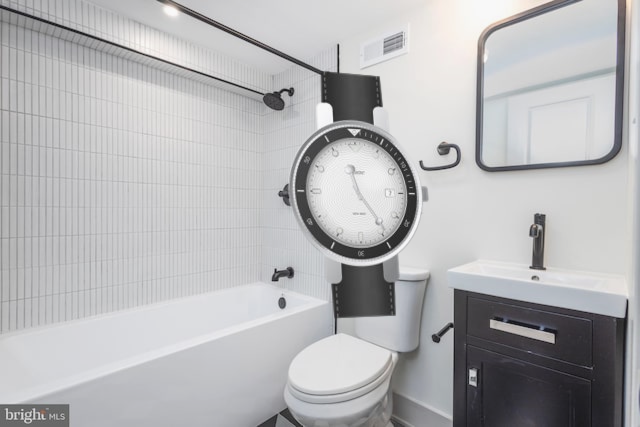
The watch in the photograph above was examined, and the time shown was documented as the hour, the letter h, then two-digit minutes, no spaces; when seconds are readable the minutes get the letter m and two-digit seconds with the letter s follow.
11h24
